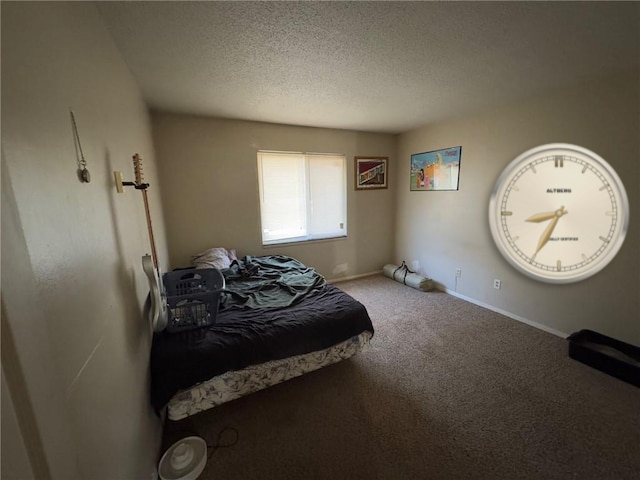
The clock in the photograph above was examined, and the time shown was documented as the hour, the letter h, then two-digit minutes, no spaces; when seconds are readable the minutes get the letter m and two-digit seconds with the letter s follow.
8h35
